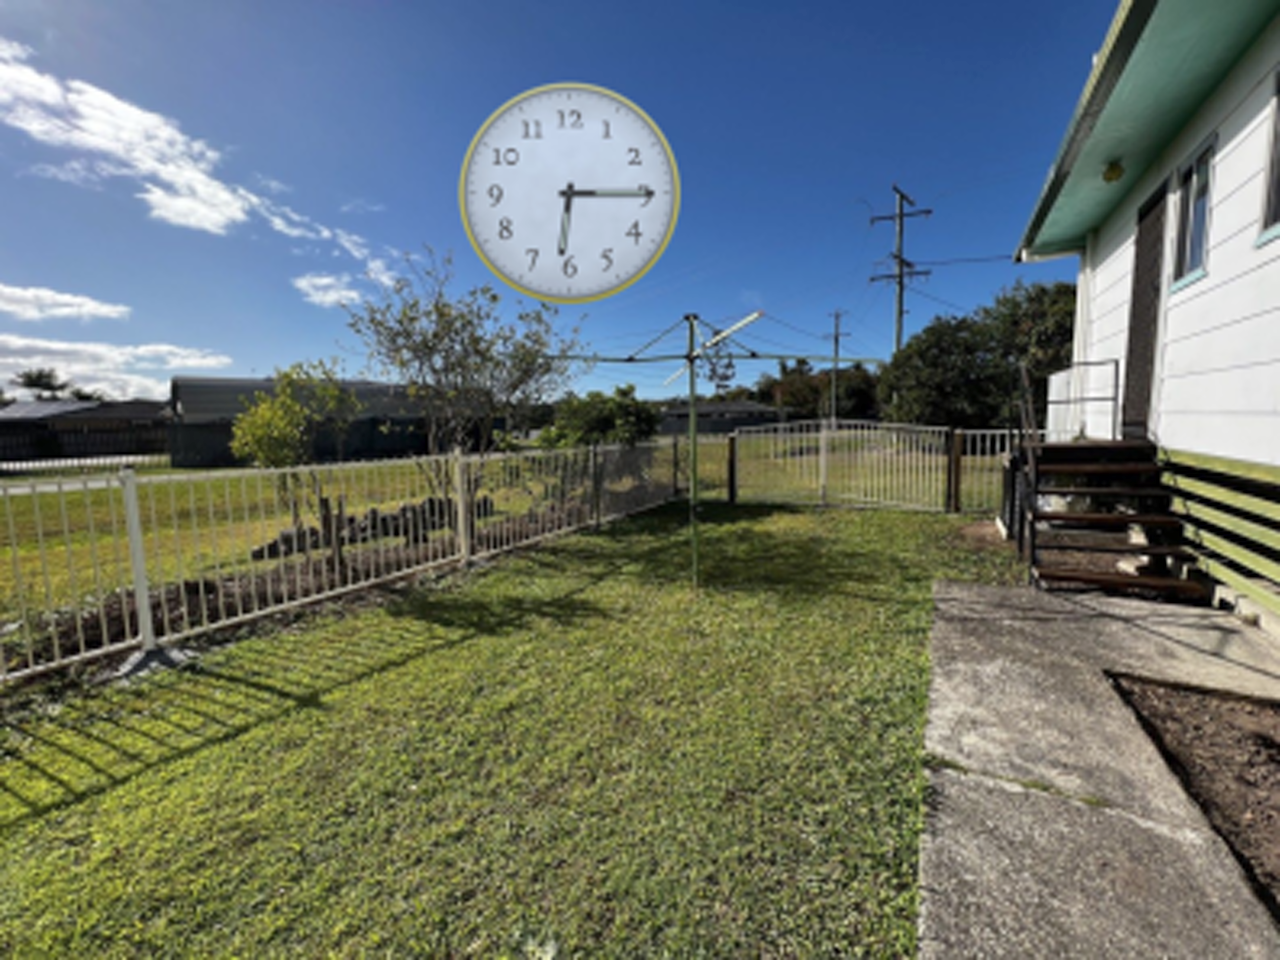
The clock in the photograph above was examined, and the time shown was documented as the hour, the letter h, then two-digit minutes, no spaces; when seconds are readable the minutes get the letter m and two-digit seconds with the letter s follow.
6h15
